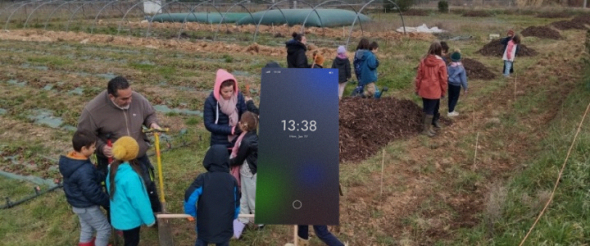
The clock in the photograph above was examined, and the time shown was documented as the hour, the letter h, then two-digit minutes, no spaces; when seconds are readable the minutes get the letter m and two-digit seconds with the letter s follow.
13h38
